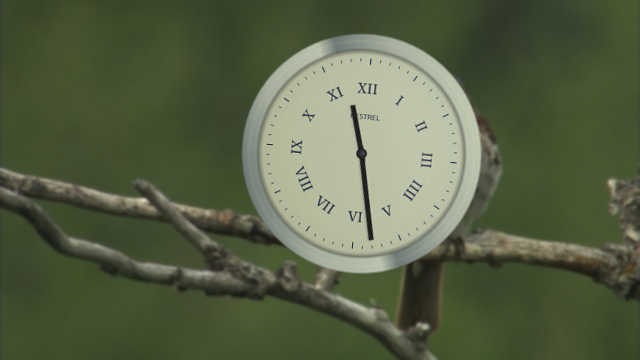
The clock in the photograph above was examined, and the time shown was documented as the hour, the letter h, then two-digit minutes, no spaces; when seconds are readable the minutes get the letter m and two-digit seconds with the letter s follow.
11h28
